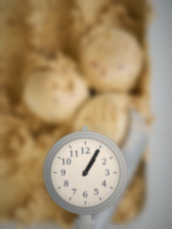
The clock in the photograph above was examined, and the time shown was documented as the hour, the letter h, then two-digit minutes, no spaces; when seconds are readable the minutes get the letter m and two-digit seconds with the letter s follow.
1h05
